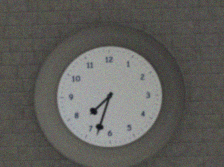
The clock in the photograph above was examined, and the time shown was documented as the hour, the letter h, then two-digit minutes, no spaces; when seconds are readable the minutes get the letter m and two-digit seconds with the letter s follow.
7h33
